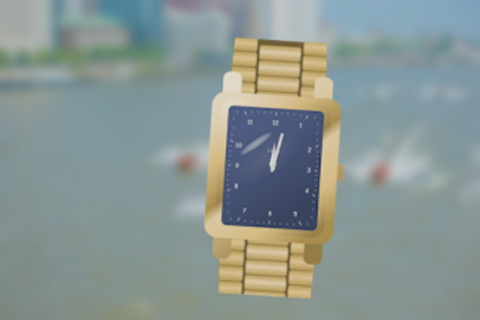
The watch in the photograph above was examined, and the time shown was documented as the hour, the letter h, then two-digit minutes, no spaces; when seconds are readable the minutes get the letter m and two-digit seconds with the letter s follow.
12h02
